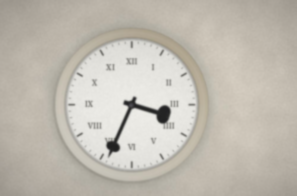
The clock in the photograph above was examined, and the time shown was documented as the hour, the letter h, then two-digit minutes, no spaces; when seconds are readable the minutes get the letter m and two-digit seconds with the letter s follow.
3h34
